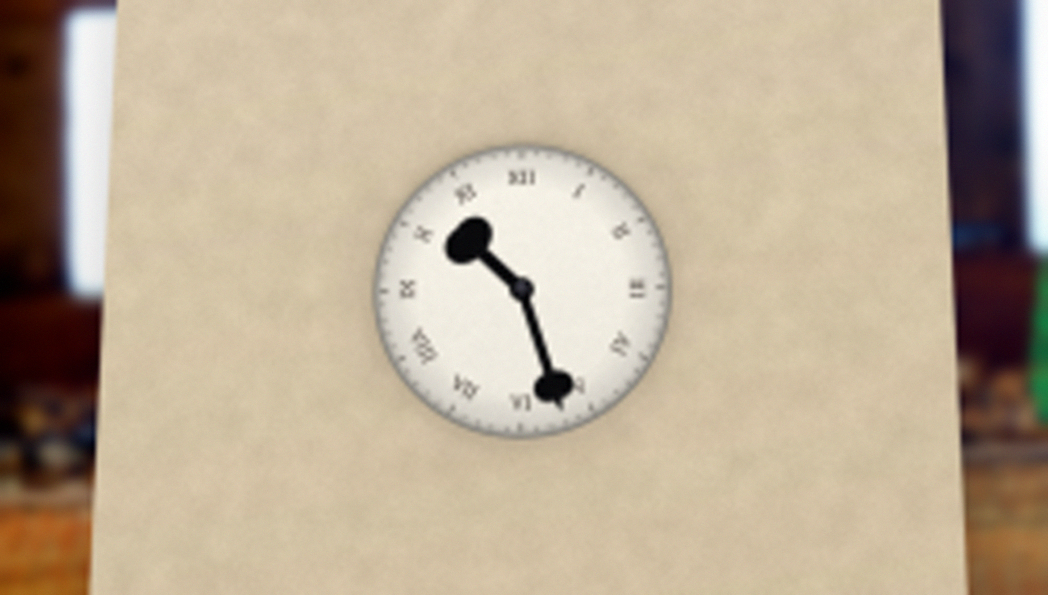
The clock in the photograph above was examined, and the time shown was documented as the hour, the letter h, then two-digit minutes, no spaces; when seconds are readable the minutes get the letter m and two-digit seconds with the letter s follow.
10h27
